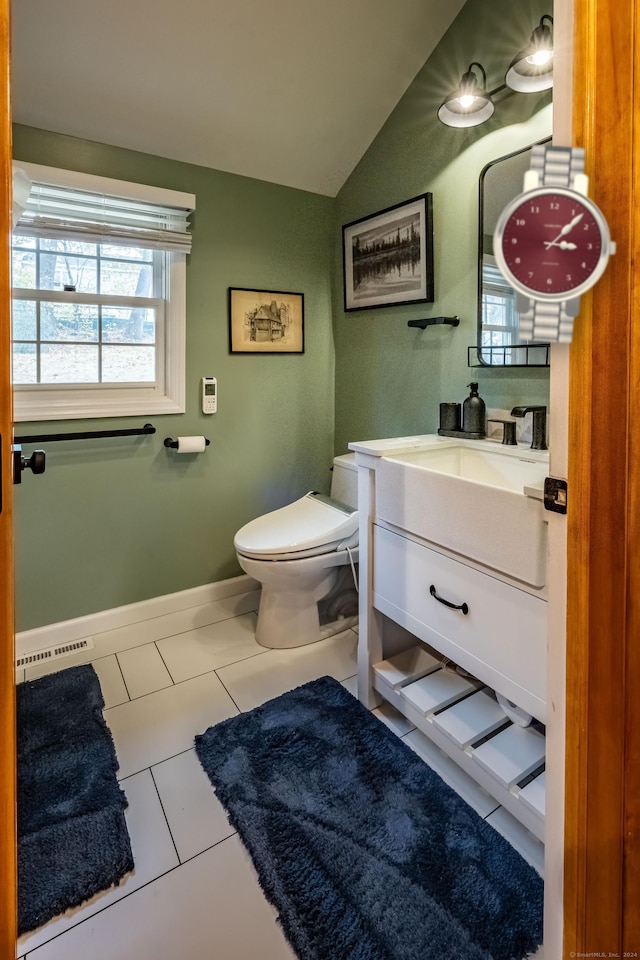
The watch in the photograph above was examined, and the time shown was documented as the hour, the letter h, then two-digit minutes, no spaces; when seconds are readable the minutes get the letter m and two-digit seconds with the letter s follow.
3h07
